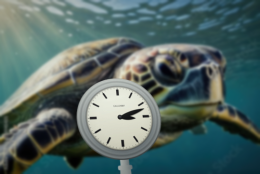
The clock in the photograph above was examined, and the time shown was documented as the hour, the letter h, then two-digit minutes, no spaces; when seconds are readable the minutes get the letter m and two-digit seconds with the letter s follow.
3h12
